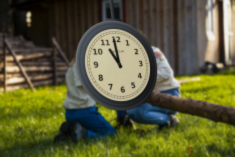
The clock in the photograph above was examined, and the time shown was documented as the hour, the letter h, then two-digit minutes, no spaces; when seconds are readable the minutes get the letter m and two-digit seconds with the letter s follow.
10h59
